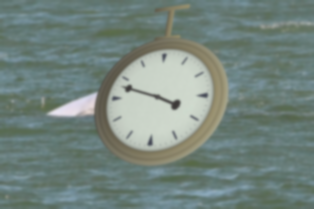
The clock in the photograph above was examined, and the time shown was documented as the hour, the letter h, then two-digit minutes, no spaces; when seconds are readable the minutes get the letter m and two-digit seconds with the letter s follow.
3h48
